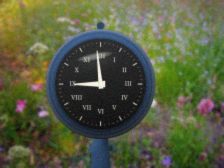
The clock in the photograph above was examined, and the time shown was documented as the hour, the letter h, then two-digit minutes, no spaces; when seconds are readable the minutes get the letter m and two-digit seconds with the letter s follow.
8h59
